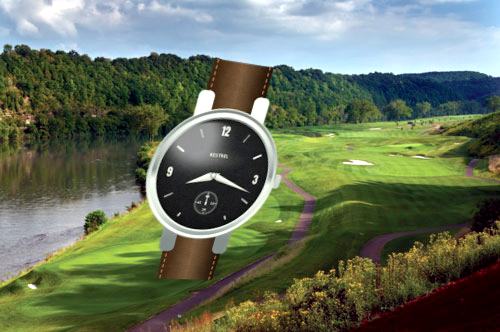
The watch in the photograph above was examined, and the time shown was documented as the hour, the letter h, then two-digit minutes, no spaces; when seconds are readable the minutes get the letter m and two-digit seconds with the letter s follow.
8h18
